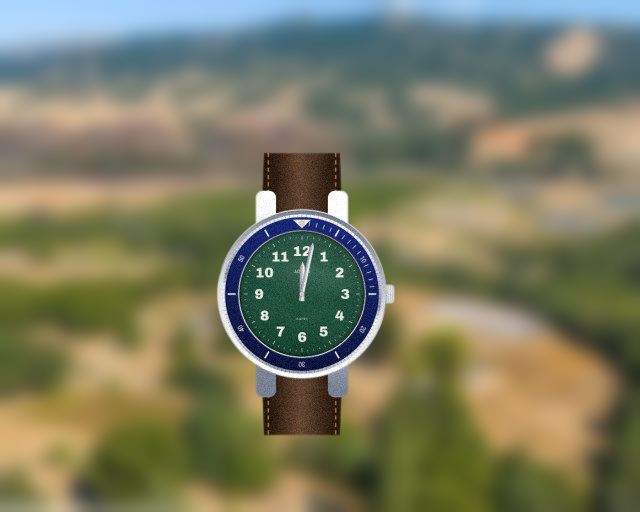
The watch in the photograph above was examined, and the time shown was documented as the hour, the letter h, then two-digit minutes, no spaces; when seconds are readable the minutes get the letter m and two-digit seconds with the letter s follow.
12h02
